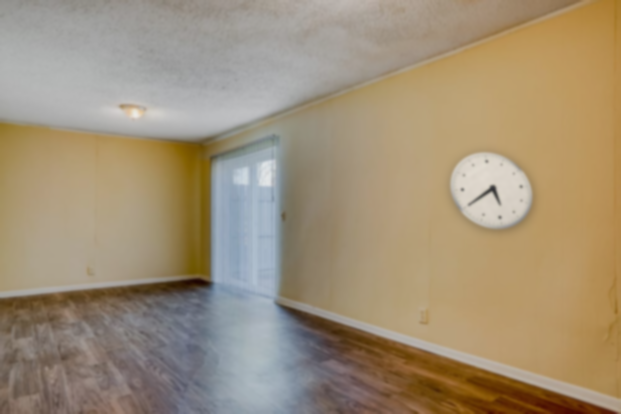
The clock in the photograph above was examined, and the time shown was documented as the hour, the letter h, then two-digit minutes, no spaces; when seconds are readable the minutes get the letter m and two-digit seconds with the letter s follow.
5h40
